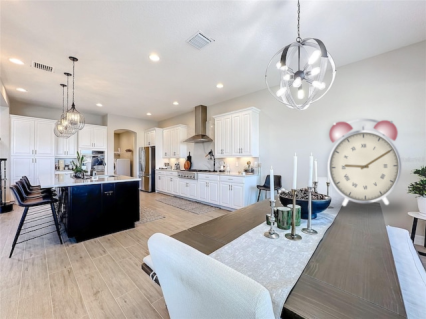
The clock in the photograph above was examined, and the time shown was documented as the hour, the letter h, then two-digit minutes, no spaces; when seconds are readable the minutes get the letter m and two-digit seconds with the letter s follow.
9h10
